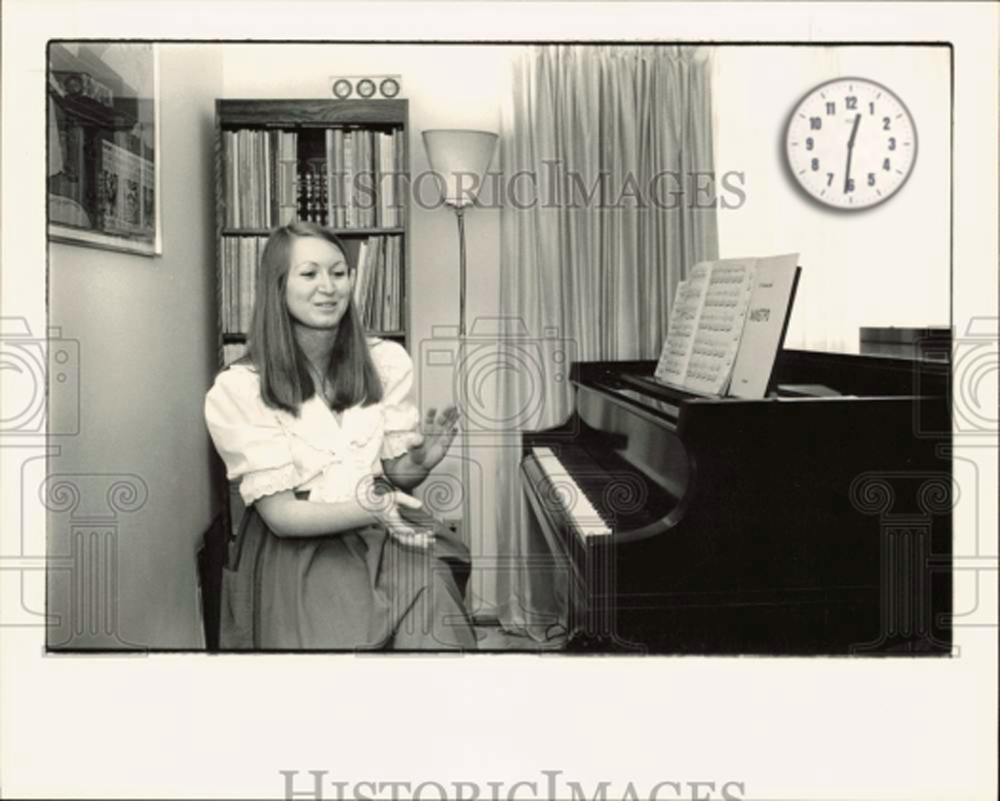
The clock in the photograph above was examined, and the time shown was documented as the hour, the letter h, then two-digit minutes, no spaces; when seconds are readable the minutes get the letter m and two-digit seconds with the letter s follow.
12h31
